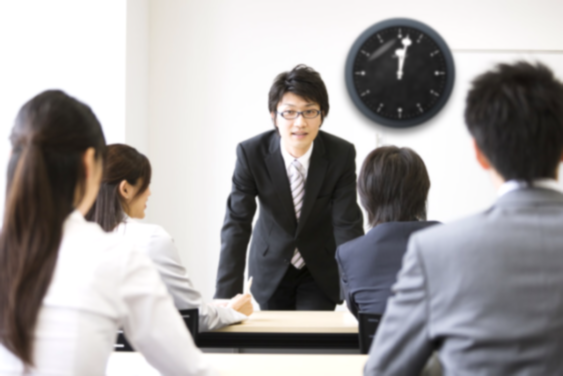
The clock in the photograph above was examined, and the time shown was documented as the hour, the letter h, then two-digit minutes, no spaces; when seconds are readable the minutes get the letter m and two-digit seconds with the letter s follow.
12h02
